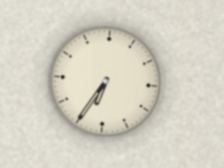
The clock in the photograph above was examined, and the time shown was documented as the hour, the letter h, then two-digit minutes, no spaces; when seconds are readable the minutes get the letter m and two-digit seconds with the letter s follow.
6h35
